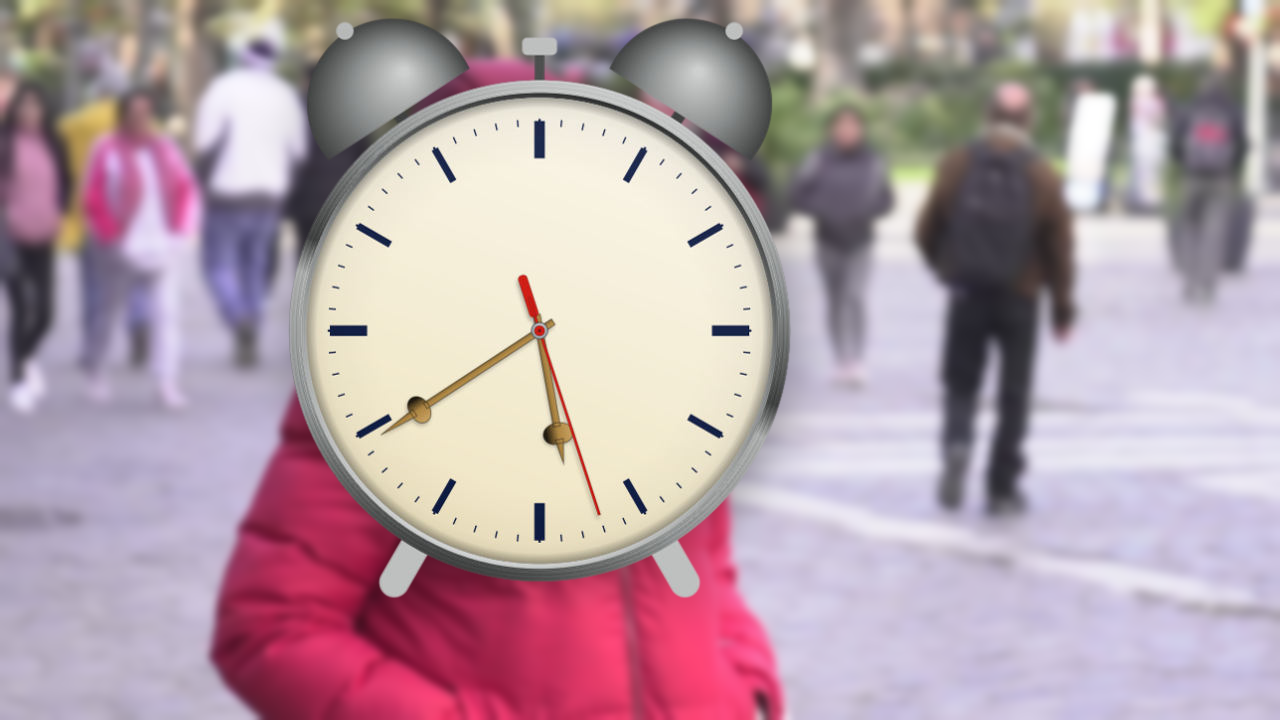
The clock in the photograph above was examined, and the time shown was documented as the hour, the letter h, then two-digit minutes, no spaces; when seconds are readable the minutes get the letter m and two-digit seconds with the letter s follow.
5h39m27s
